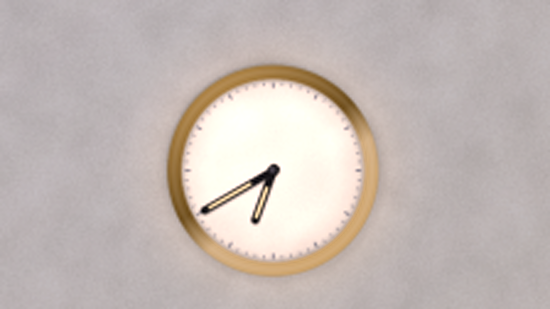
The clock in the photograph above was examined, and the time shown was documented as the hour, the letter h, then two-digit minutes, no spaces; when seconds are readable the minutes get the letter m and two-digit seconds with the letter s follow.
6h40
